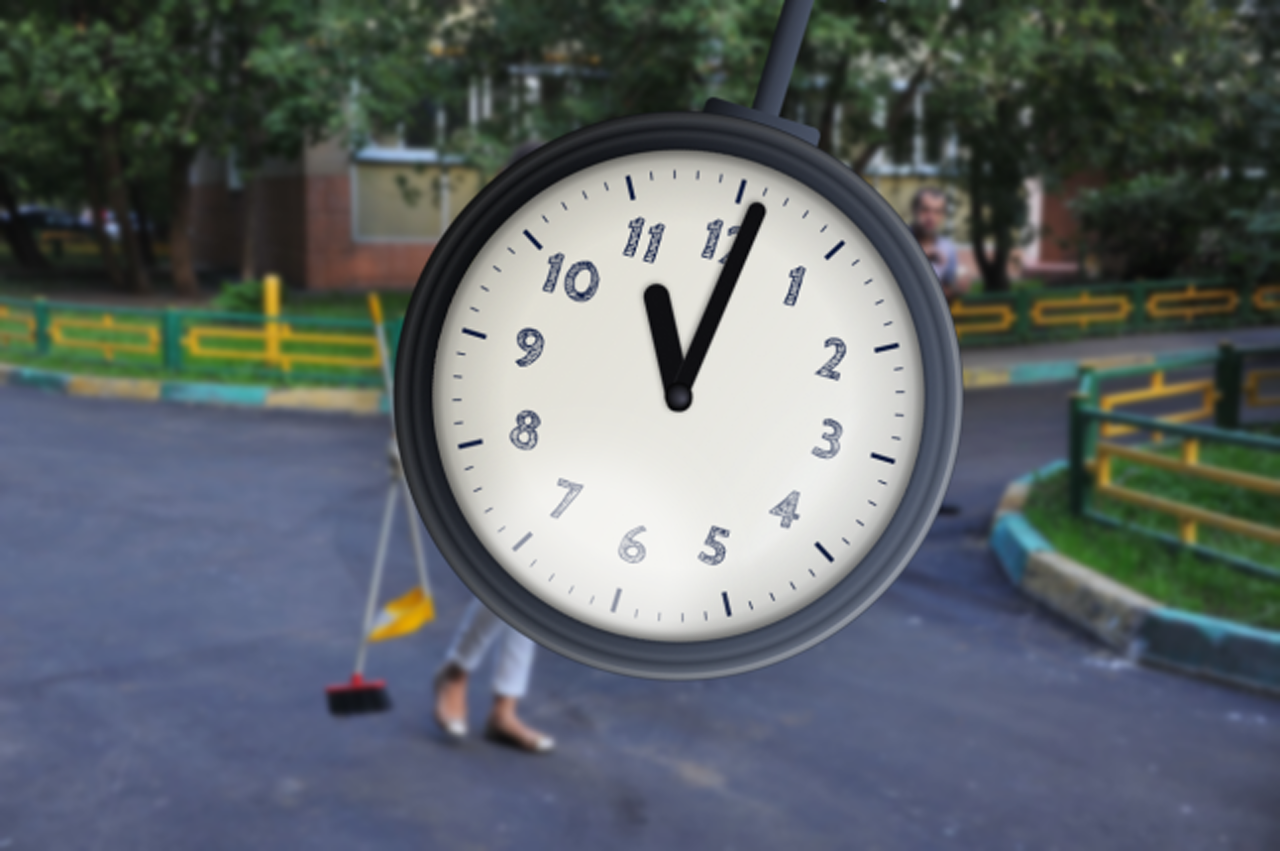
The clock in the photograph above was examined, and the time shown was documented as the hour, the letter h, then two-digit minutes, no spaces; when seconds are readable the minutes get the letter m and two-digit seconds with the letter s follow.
11h01
